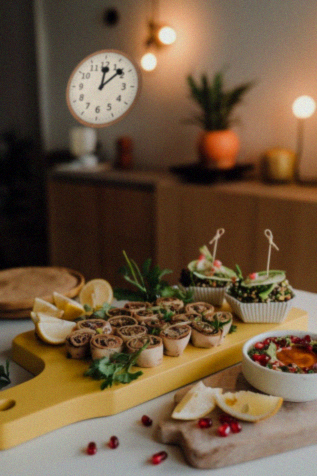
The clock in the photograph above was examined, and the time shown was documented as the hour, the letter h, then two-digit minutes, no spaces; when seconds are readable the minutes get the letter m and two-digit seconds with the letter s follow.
12h08
